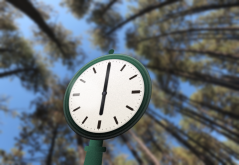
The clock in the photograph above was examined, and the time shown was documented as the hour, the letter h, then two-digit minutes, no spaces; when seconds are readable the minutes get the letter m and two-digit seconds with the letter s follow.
6h00
